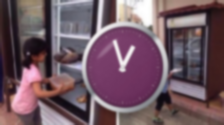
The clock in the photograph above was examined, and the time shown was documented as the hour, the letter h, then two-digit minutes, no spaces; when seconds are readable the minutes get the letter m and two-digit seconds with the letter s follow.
12h57
